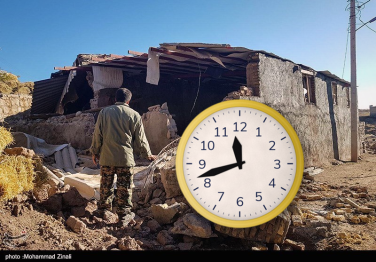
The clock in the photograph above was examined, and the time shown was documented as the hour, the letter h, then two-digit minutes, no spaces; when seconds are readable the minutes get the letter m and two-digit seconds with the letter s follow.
11h42
